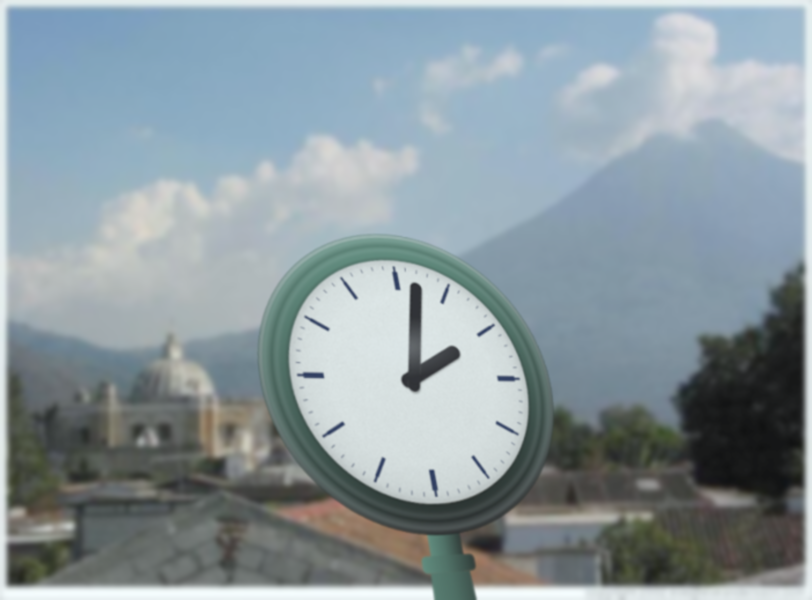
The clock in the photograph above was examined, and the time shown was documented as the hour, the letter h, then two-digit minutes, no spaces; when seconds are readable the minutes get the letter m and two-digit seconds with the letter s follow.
2h02
